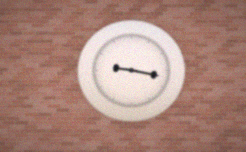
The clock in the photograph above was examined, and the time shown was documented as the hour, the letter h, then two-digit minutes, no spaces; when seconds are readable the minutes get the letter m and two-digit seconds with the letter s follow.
9h17
